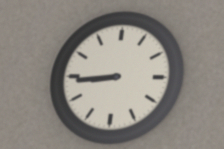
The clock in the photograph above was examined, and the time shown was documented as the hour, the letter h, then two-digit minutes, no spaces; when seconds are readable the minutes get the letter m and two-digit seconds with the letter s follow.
8h44
